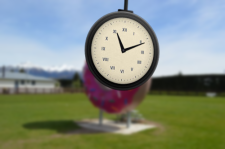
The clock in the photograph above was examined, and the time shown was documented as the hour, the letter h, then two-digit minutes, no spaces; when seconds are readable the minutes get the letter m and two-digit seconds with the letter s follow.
11h11
